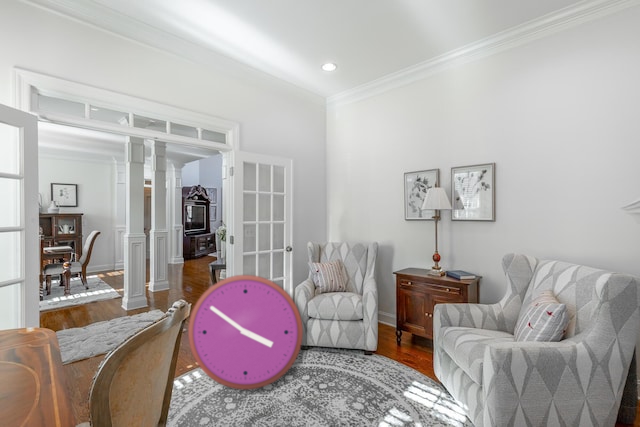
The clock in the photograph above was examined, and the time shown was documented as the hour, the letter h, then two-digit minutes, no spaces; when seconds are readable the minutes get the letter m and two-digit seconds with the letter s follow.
3h51
